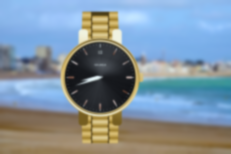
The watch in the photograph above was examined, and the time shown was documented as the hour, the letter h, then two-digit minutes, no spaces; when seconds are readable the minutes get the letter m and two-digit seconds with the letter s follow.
8h42
